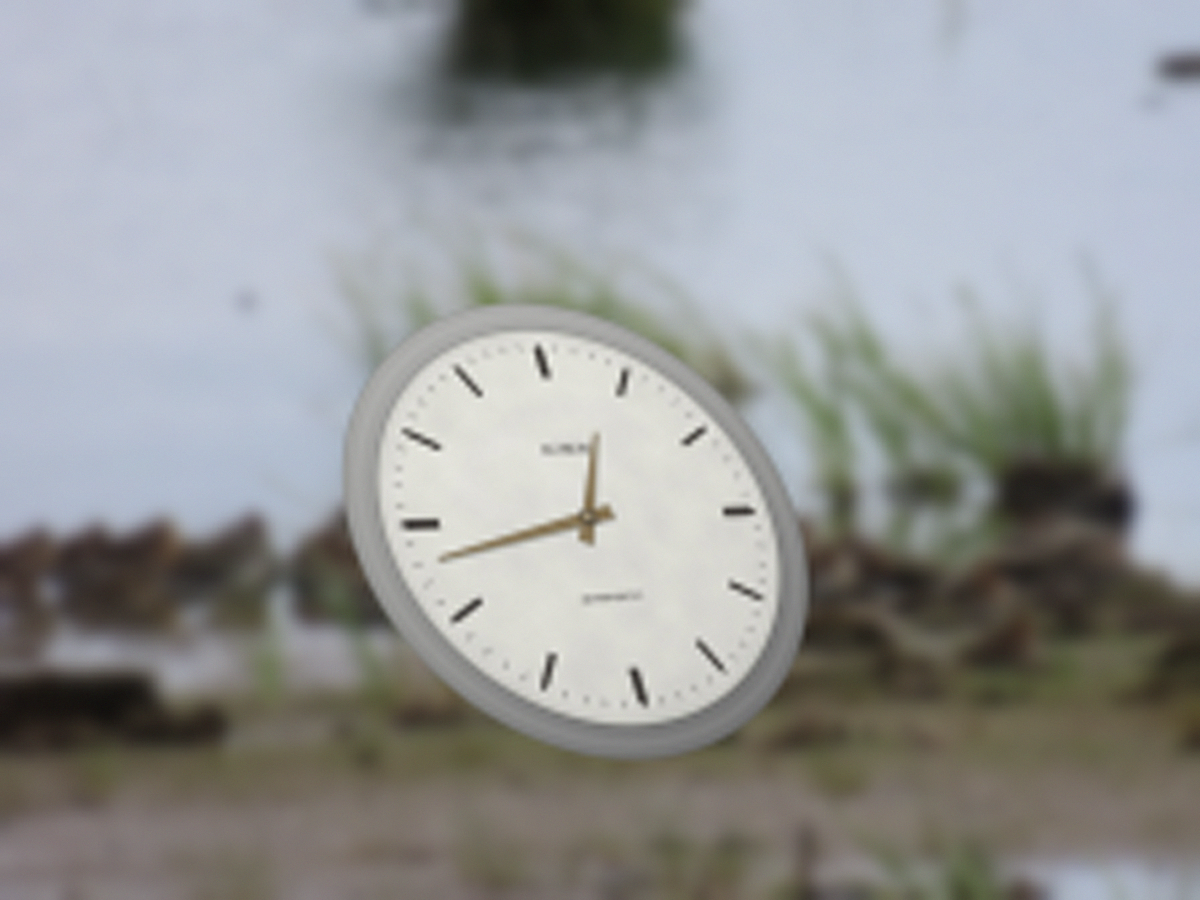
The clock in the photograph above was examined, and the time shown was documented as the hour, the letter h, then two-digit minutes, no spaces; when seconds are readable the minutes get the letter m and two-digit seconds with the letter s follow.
12h43
